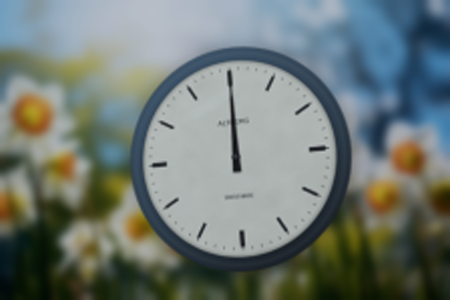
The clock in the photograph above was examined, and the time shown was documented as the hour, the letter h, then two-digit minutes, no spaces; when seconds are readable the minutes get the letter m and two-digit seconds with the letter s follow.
12h00
